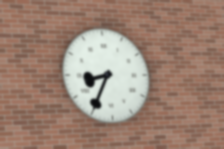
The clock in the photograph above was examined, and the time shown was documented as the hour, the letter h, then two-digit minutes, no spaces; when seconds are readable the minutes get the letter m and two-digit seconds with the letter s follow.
8h35
